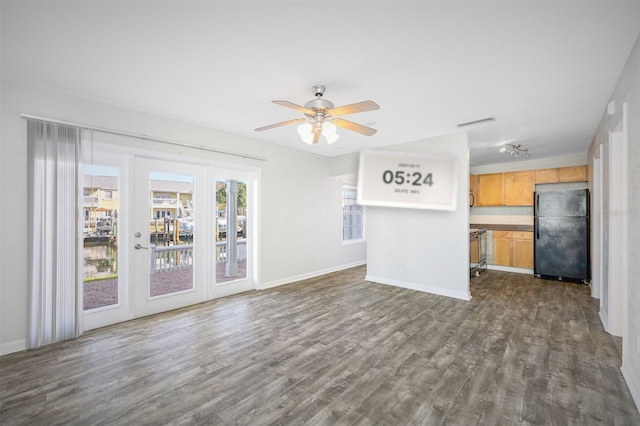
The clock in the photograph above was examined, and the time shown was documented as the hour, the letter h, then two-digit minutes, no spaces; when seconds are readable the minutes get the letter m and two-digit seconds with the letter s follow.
5h24
